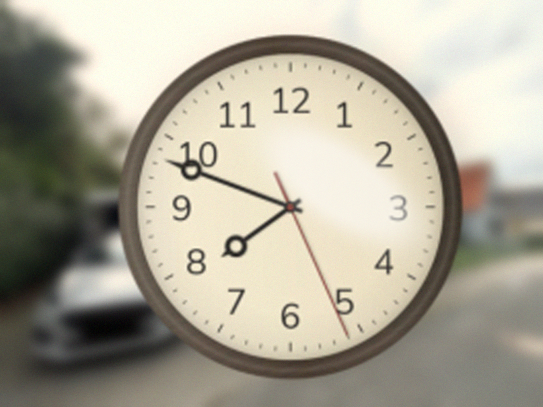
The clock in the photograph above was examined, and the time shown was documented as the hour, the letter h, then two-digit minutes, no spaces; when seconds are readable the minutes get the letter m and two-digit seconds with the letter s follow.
7h48m26s
